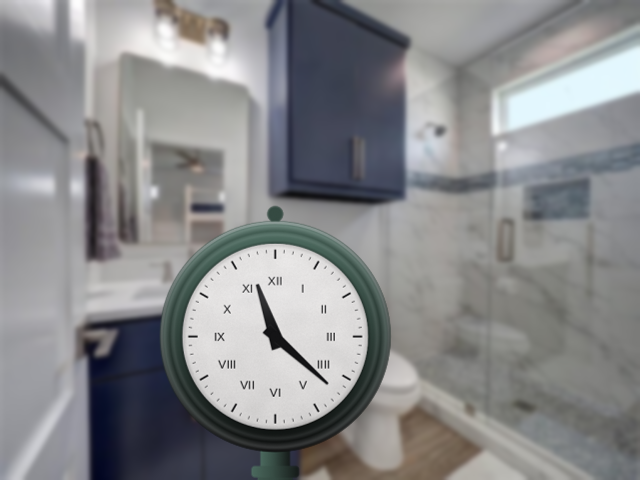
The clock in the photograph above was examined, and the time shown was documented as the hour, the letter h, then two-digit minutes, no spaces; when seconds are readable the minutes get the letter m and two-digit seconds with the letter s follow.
11h22
